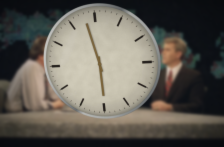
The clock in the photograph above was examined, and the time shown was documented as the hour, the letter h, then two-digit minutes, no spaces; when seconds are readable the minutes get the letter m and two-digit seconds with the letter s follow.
5h58
